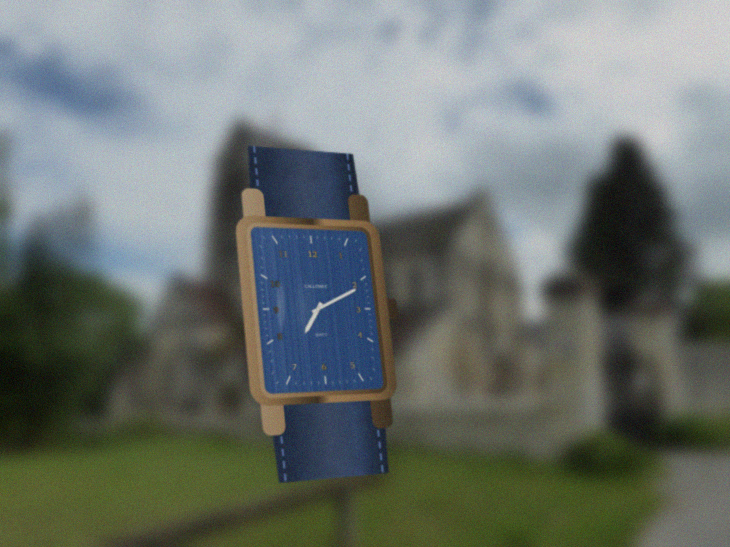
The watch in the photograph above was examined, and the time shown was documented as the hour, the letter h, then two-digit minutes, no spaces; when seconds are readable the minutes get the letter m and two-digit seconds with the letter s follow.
7h11
